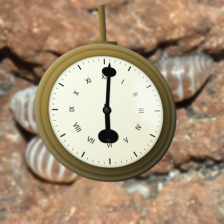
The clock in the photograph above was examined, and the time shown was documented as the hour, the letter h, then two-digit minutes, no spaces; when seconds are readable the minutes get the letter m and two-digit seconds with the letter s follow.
6h01
